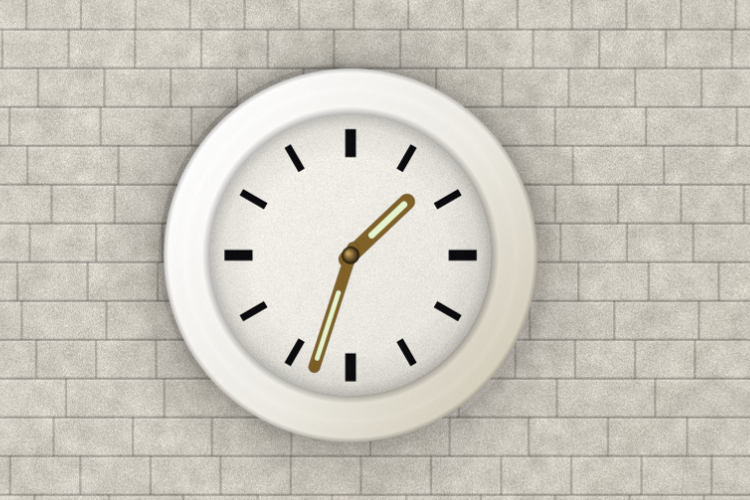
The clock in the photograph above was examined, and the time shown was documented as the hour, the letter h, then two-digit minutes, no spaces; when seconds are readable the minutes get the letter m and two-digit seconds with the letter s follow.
1h33
